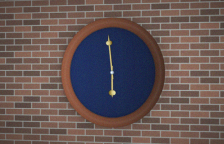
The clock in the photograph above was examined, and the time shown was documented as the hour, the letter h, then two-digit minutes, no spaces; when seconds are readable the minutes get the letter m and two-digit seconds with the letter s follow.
5h59
